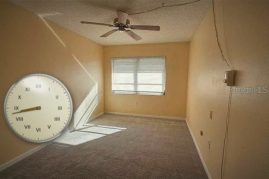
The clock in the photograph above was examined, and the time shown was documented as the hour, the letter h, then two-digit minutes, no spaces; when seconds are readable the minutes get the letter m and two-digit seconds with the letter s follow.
8h43
